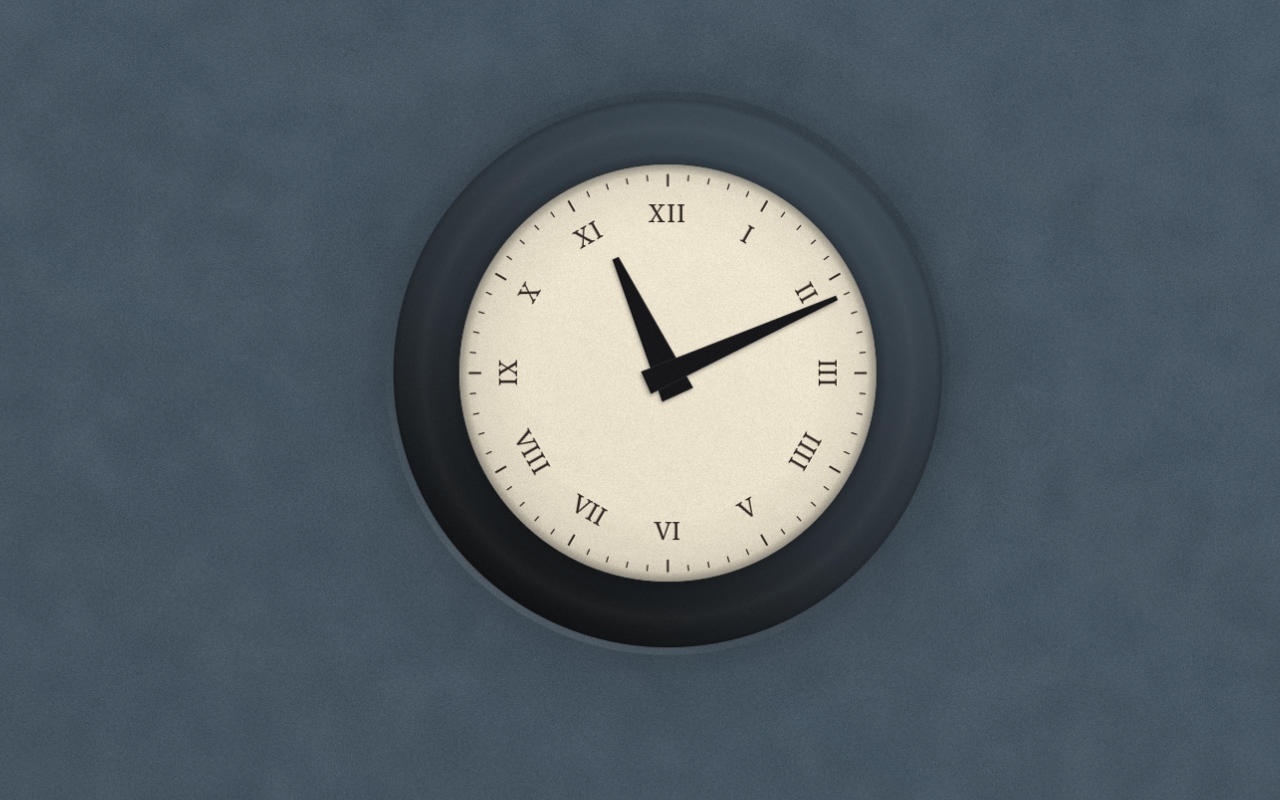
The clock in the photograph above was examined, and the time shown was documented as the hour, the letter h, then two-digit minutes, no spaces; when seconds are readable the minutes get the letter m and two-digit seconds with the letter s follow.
11h11
